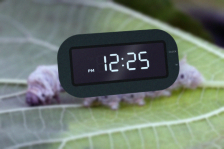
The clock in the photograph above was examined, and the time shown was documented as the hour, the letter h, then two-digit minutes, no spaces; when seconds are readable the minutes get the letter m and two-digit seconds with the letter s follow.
12h25
